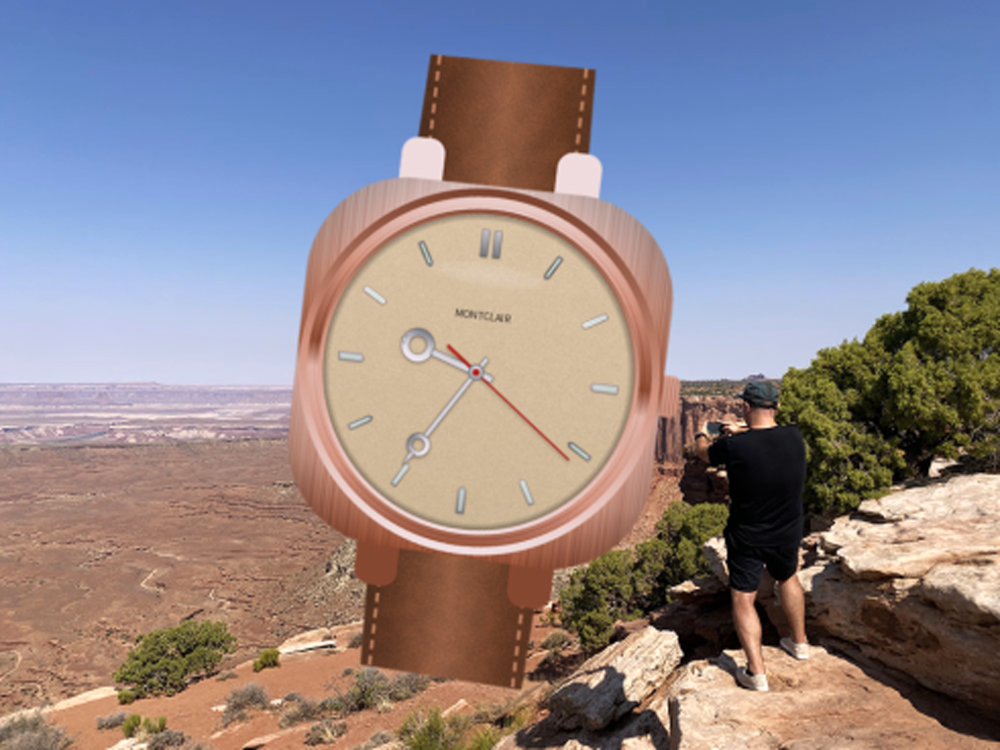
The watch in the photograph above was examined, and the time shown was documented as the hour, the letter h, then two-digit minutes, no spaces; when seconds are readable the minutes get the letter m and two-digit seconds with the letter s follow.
9h35m21s
